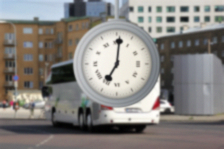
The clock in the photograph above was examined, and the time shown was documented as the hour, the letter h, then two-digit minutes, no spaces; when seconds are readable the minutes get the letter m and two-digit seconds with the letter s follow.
7h01
